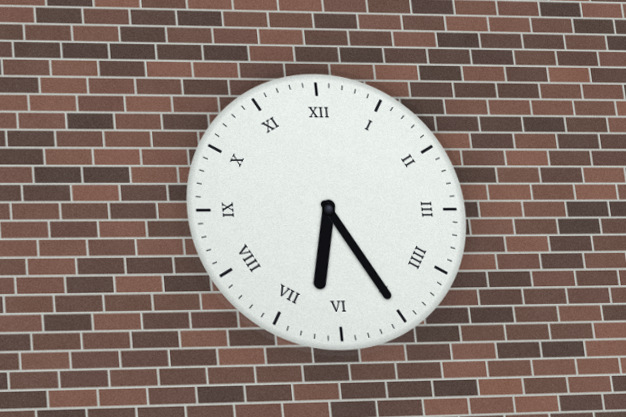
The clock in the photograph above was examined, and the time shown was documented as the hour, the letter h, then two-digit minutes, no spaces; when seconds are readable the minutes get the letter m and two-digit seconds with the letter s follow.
6h25
